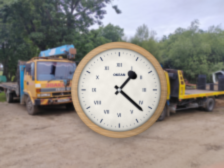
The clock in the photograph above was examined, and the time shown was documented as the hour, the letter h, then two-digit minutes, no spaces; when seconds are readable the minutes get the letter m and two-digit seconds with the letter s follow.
1h22
